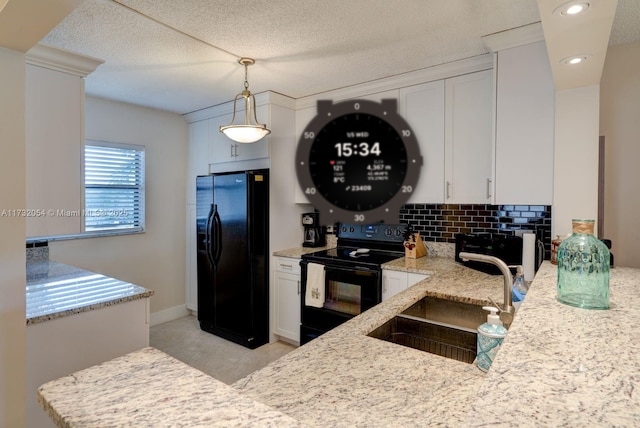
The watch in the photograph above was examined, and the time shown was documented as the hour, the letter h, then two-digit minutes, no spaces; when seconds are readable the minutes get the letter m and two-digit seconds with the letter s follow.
15h34
